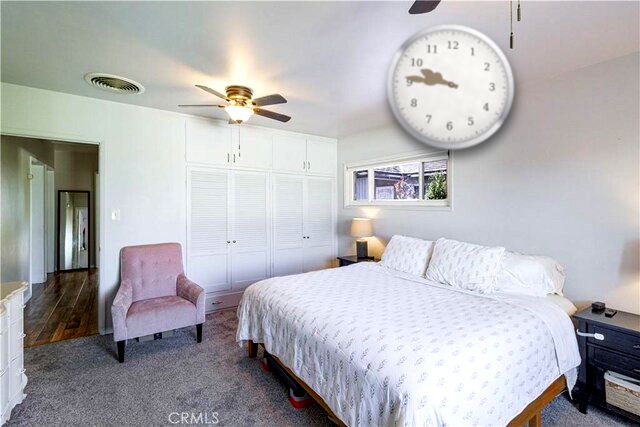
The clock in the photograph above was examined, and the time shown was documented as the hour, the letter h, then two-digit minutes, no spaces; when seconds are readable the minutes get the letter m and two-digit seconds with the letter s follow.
9h46
